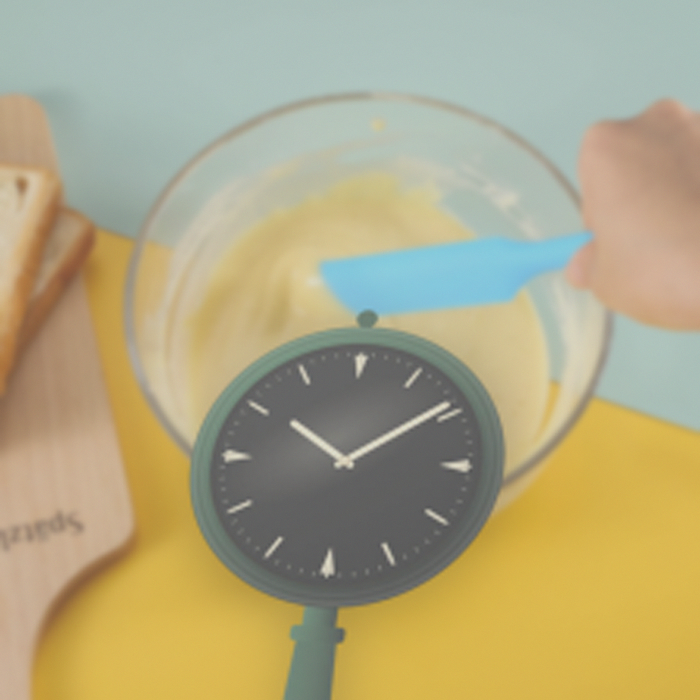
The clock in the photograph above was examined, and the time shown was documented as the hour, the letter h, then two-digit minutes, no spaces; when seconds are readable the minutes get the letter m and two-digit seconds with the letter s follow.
10h09
